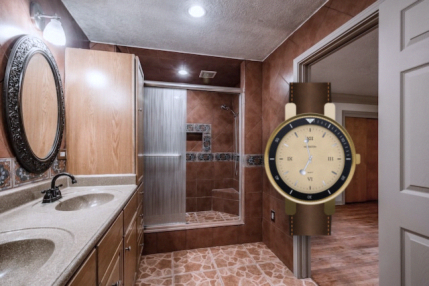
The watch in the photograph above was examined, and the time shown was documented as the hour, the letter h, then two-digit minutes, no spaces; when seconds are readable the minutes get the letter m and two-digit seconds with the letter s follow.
6h58
